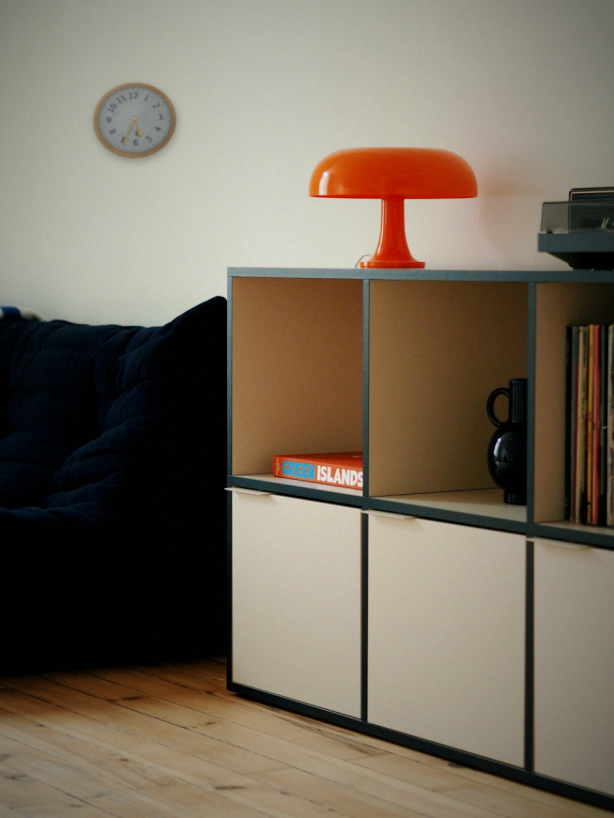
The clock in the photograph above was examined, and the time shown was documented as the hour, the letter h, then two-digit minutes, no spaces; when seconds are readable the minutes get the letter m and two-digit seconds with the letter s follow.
5h34
